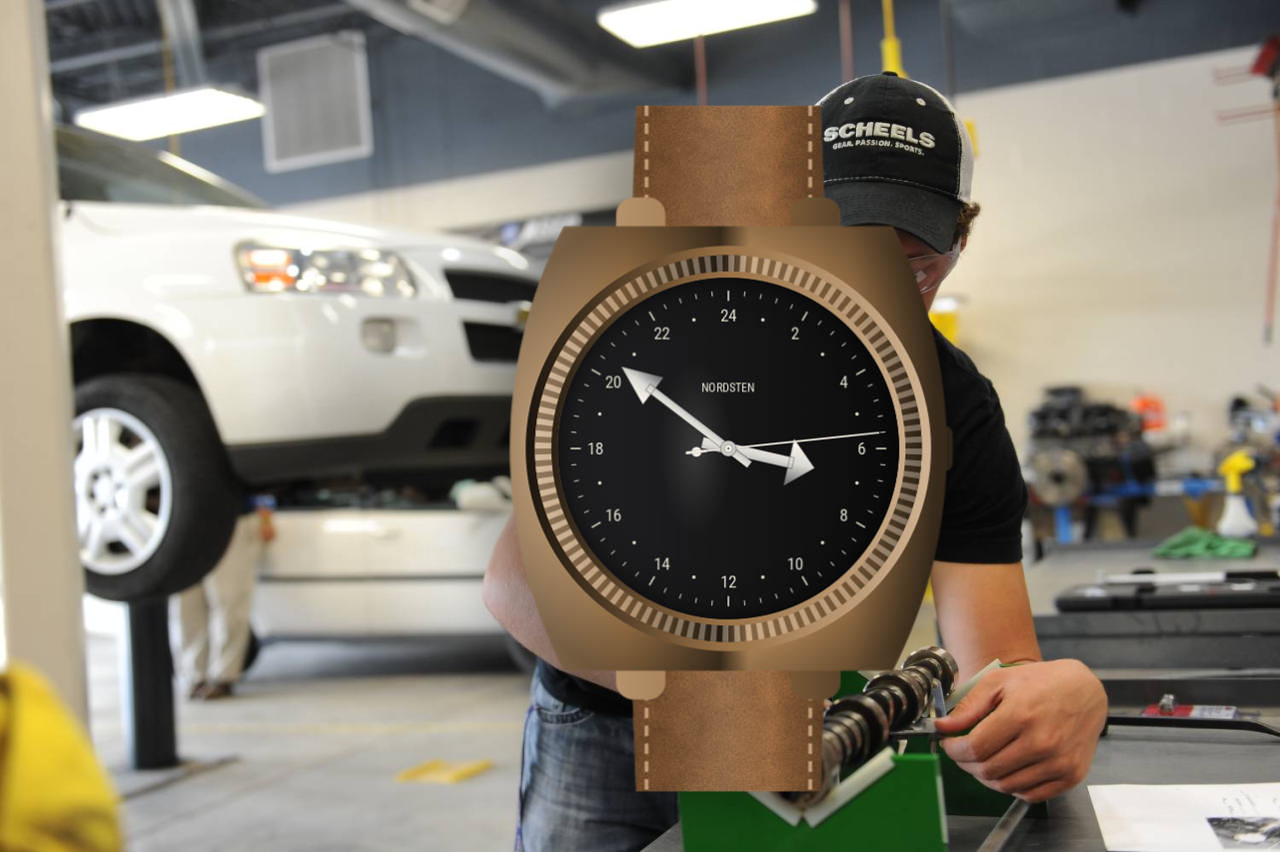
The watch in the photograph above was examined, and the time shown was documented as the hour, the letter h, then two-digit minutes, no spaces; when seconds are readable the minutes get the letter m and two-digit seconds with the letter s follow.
6h51m14s
